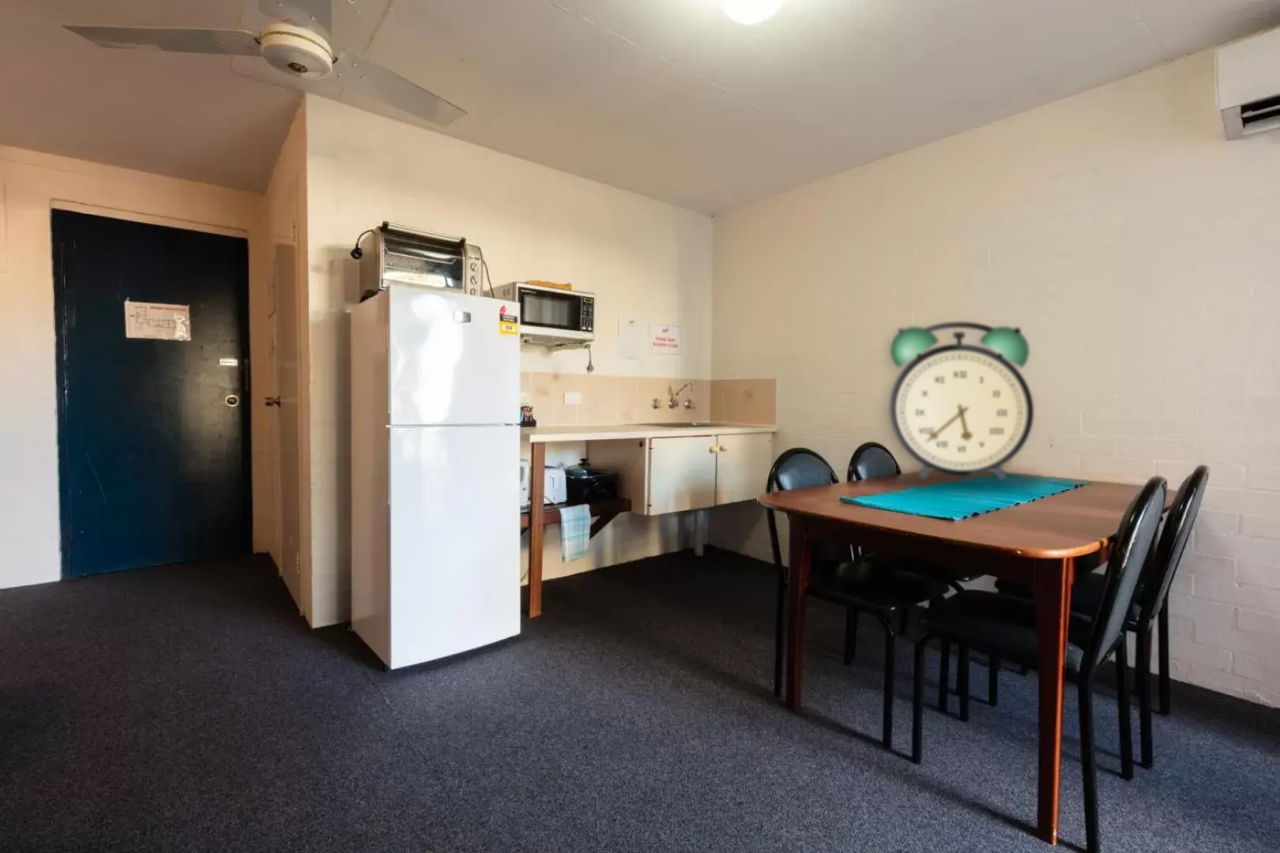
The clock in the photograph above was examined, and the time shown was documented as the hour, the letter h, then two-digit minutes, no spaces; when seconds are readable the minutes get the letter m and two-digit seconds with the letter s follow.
5h38
